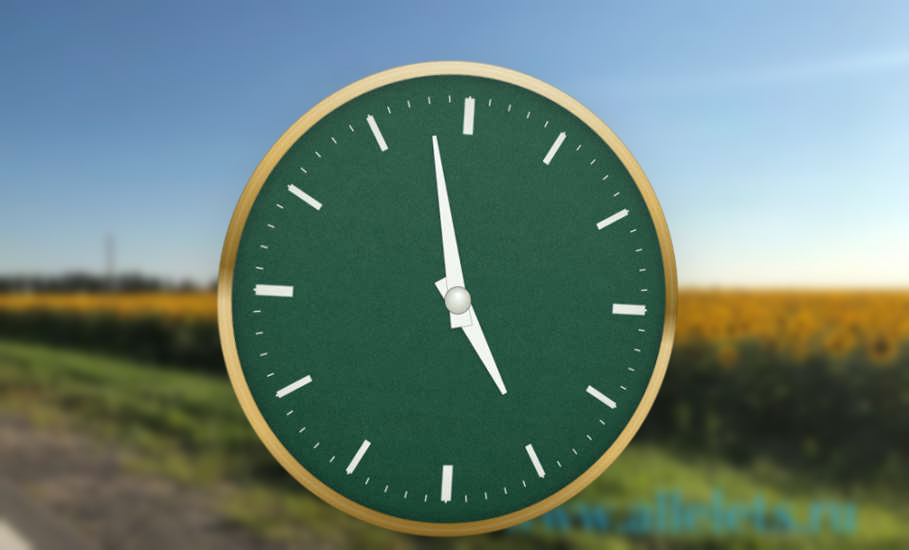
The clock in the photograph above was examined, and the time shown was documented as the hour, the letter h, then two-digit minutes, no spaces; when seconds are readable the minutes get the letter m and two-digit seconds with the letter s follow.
4h58
